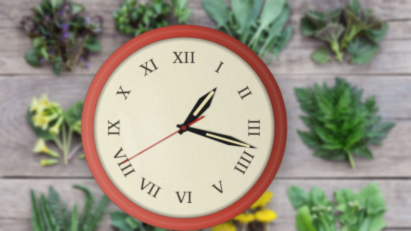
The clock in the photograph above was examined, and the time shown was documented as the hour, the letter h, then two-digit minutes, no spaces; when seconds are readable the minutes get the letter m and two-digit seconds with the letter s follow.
1h17m40s
